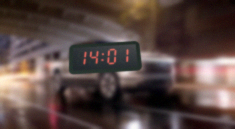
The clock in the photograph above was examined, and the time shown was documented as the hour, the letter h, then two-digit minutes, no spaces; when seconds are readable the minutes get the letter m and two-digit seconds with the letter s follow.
14h01
